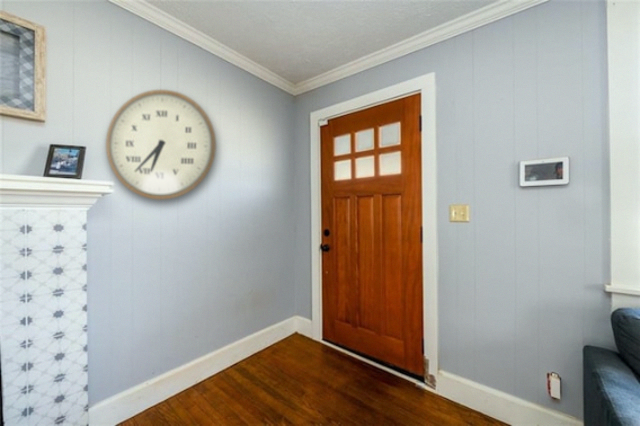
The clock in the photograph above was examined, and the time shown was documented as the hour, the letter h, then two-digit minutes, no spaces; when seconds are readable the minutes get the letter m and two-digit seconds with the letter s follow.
6h37
